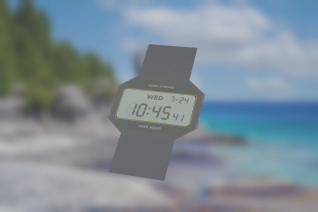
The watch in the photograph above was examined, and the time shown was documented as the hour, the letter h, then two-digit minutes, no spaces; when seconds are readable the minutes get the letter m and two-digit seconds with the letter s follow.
10h45m41s
